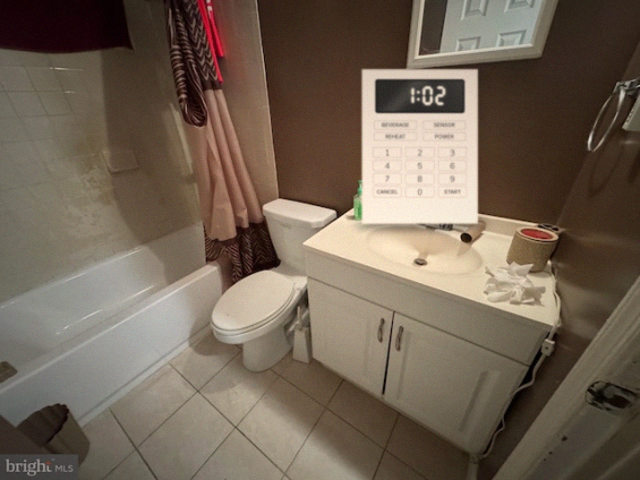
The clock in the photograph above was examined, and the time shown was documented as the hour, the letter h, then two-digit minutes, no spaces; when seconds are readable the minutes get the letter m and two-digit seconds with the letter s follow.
1h02
